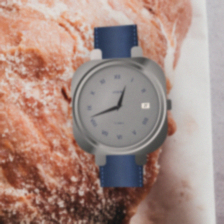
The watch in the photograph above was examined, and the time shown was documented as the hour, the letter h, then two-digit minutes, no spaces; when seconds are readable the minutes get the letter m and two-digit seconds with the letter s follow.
12h42
